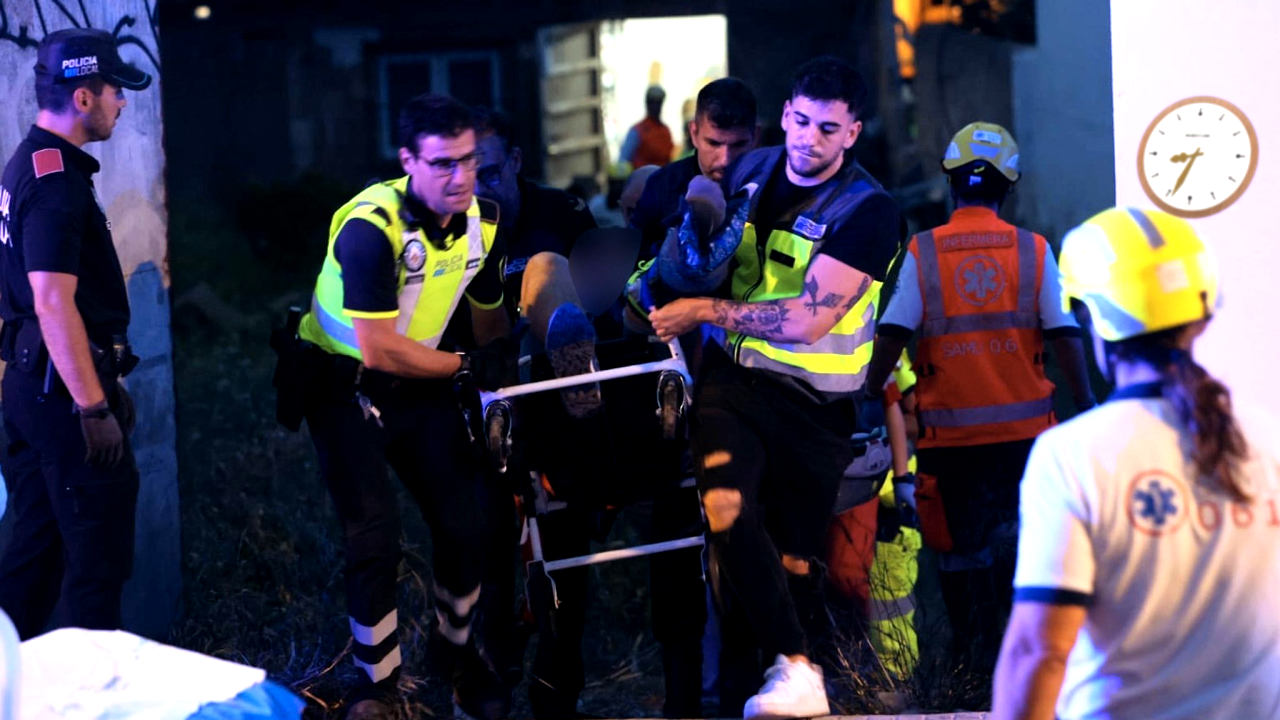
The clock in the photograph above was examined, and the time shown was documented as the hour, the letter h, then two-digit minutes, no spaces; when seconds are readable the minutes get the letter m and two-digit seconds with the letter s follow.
8h34
